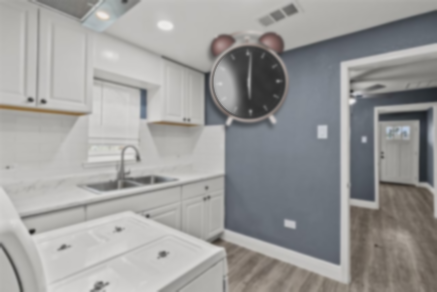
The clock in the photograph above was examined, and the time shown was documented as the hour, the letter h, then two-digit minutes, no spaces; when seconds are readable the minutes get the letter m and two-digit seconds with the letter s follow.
6h01
